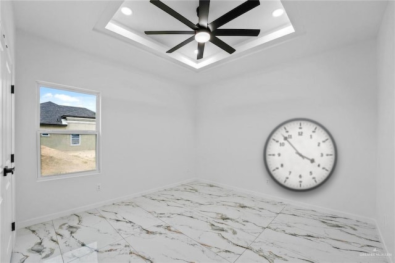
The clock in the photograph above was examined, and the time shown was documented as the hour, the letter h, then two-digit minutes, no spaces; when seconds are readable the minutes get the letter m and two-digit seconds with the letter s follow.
3h53
